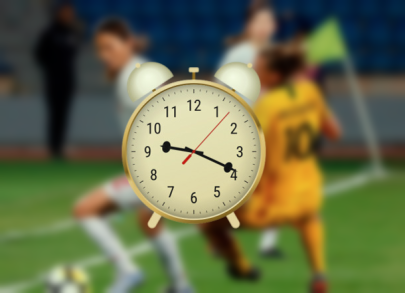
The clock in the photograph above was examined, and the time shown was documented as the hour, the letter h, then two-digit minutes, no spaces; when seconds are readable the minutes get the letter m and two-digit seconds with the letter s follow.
9h19m07s
